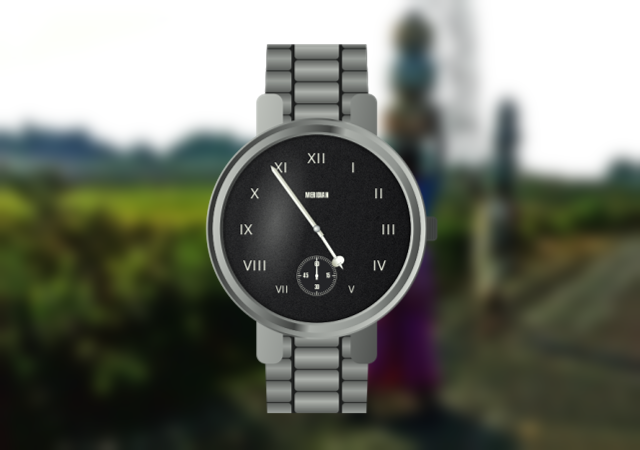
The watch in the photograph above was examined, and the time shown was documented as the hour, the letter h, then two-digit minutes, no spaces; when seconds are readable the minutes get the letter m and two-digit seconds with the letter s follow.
4h54
